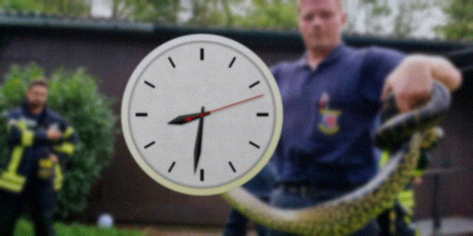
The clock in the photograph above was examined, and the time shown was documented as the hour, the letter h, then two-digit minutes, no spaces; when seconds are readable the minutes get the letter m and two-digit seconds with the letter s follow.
8h31m12s
